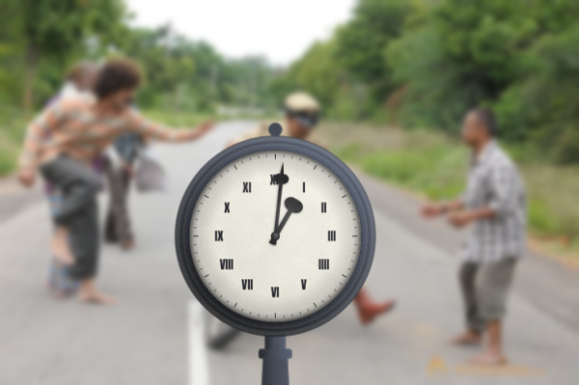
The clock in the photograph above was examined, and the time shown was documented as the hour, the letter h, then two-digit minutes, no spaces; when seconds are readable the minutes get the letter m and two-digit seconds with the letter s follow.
1h01
